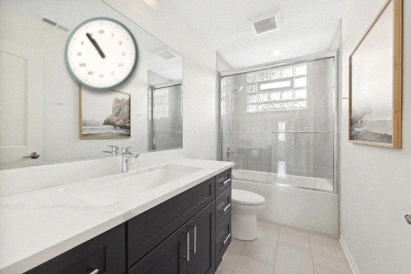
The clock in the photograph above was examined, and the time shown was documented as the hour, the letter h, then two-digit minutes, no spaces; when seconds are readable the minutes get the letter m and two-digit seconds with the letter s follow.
10h54
